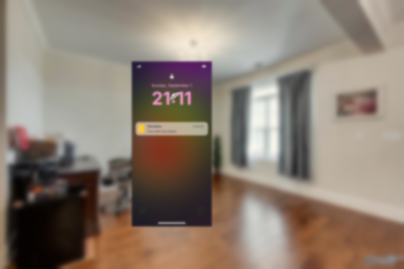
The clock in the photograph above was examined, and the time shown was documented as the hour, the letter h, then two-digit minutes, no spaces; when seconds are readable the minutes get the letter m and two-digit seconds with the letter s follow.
21h11
